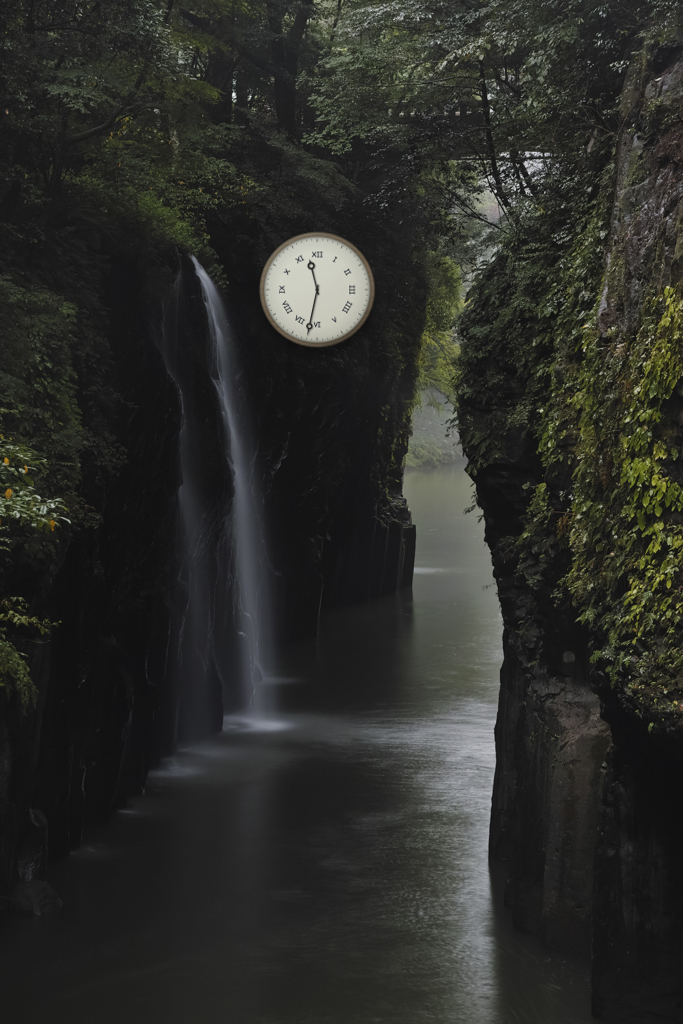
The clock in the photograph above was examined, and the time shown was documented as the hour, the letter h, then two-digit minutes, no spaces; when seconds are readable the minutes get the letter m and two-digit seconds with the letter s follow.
11h32
